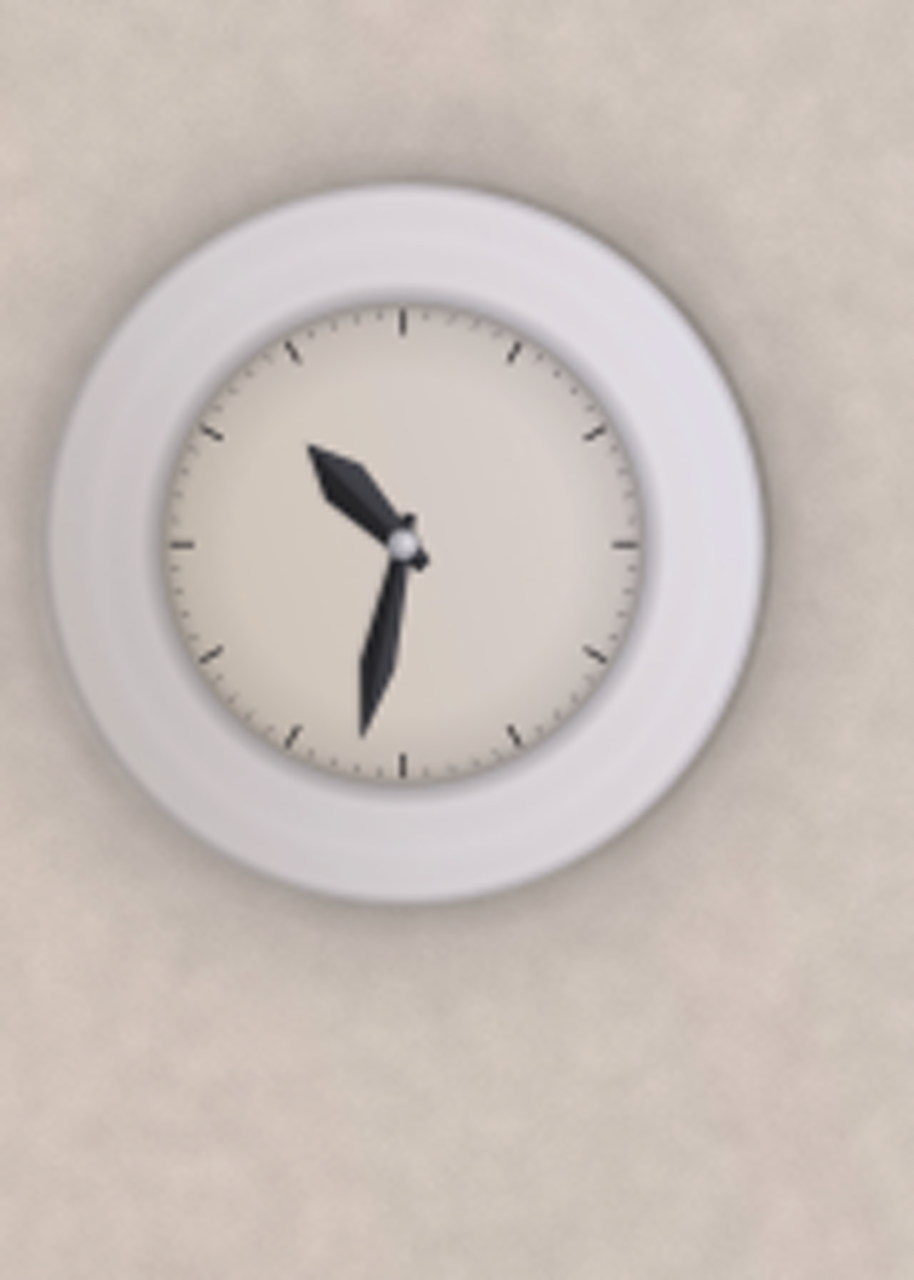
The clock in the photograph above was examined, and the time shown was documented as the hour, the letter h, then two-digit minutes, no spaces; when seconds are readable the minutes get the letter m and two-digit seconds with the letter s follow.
10h32
